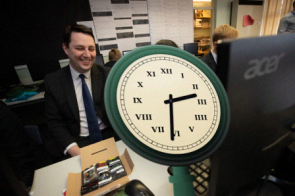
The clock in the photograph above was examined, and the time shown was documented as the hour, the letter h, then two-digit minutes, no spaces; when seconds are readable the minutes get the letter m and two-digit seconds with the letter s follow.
2h31
